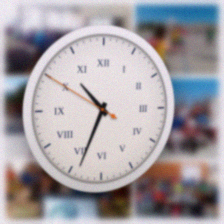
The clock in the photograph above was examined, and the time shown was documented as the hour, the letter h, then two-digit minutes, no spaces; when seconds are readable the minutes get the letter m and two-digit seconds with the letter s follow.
10h33m50s
